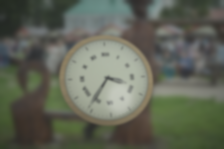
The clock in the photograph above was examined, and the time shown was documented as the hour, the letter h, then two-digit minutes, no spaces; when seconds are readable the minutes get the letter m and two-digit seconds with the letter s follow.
3h36
